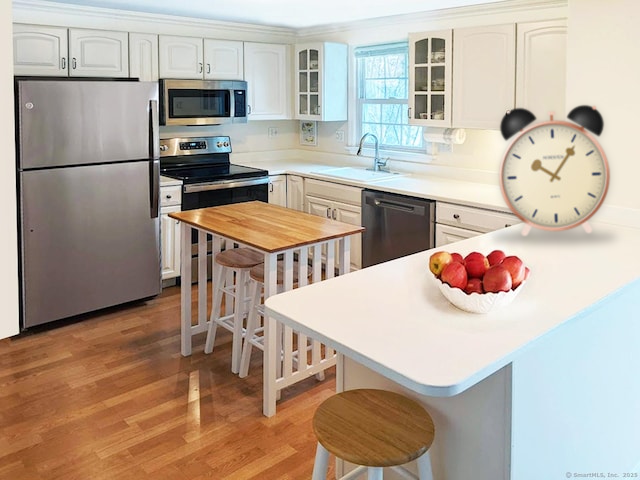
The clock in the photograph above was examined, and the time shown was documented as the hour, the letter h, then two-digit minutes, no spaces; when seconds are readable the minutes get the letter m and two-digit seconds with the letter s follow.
10h06
